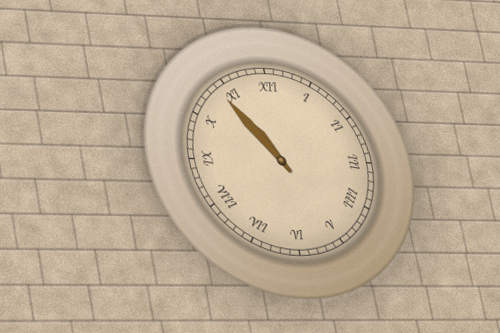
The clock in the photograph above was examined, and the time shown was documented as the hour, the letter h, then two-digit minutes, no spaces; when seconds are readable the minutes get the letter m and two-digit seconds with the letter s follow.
10h54
